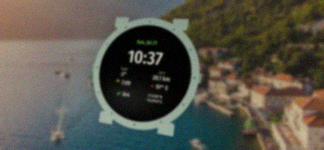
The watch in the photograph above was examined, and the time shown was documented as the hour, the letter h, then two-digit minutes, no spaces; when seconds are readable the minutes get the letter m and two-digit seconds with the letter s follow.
10h37
